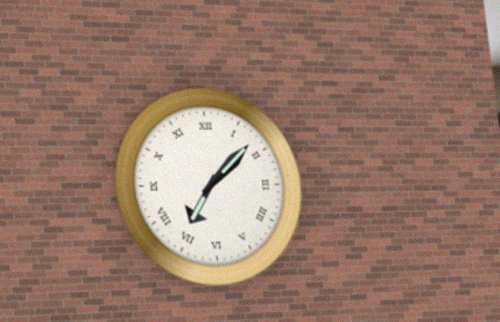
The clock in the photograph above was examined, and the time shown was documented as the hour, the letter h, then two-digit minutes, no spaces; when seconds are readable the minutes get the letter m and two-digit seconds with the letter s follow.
7h08
